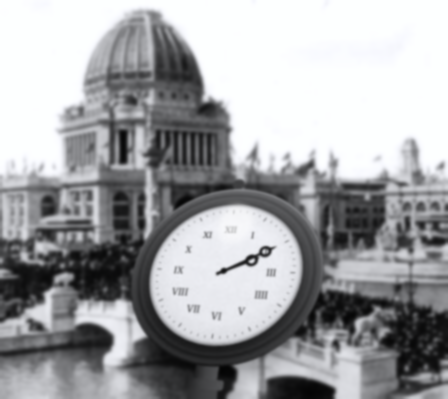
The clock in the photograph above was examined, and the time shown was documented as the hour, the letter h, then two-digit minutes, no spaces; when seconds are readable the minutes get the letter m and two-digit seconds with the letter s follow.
2h10
